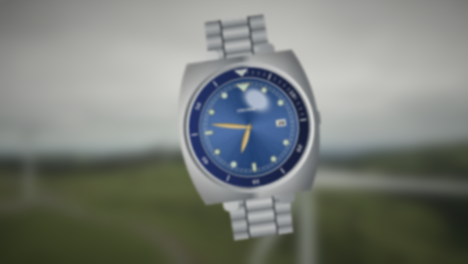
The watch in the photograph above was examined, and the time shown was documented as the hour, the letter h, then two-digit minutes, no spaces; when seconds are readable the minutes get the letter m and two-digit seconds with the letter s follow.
6h47
